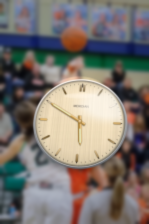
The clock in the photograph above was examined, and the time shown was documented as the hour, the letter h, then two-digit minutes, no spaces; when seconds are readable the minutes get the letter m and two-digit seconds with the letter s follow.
5h50
